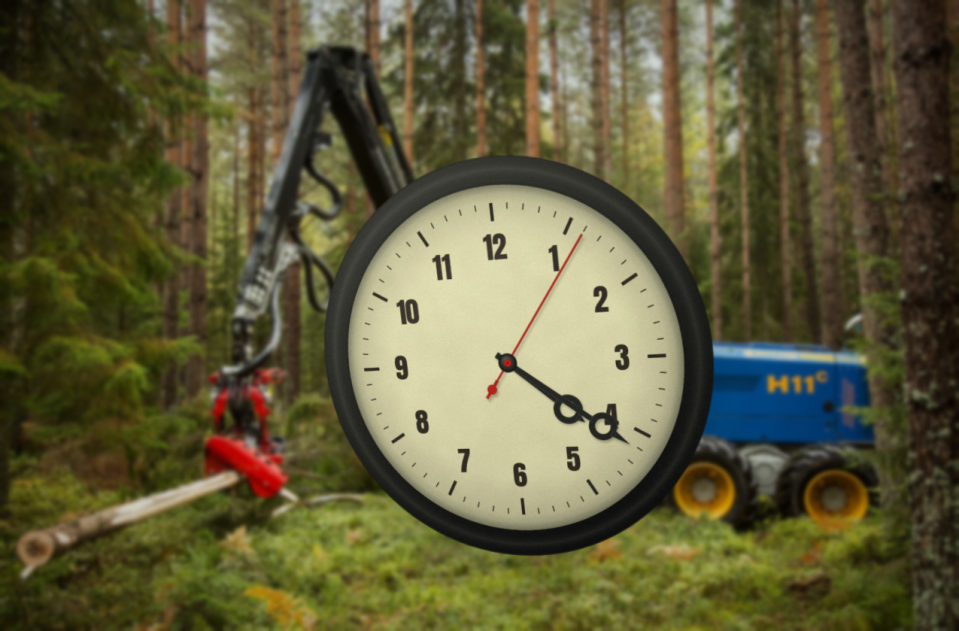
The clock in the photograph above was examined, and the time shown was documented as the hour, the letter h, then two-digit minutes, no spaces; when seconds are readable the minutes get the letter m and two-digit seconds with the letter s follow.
4h21m06s
